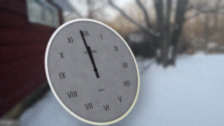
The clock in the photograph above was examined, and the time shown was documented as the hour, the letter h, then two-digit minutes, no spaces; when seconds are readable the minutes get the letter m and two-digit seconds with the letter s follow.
11h59
